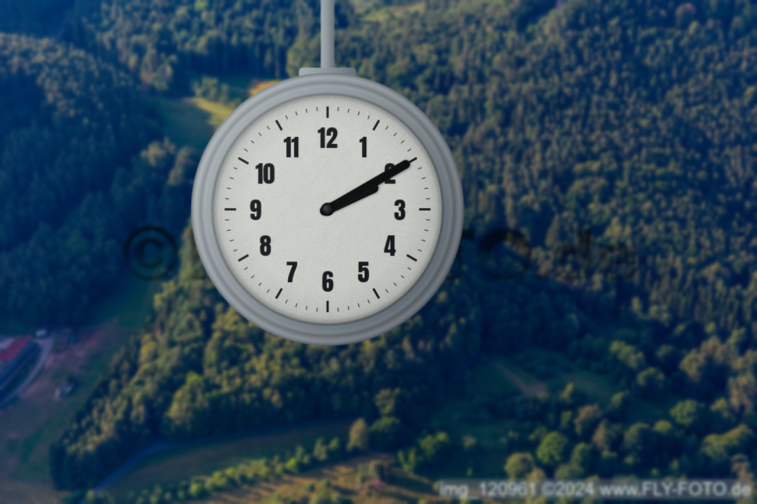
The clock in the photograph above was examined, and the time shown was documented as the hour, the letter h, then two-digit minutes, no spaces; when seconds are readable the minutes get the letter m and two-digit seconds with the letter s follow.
2h10
